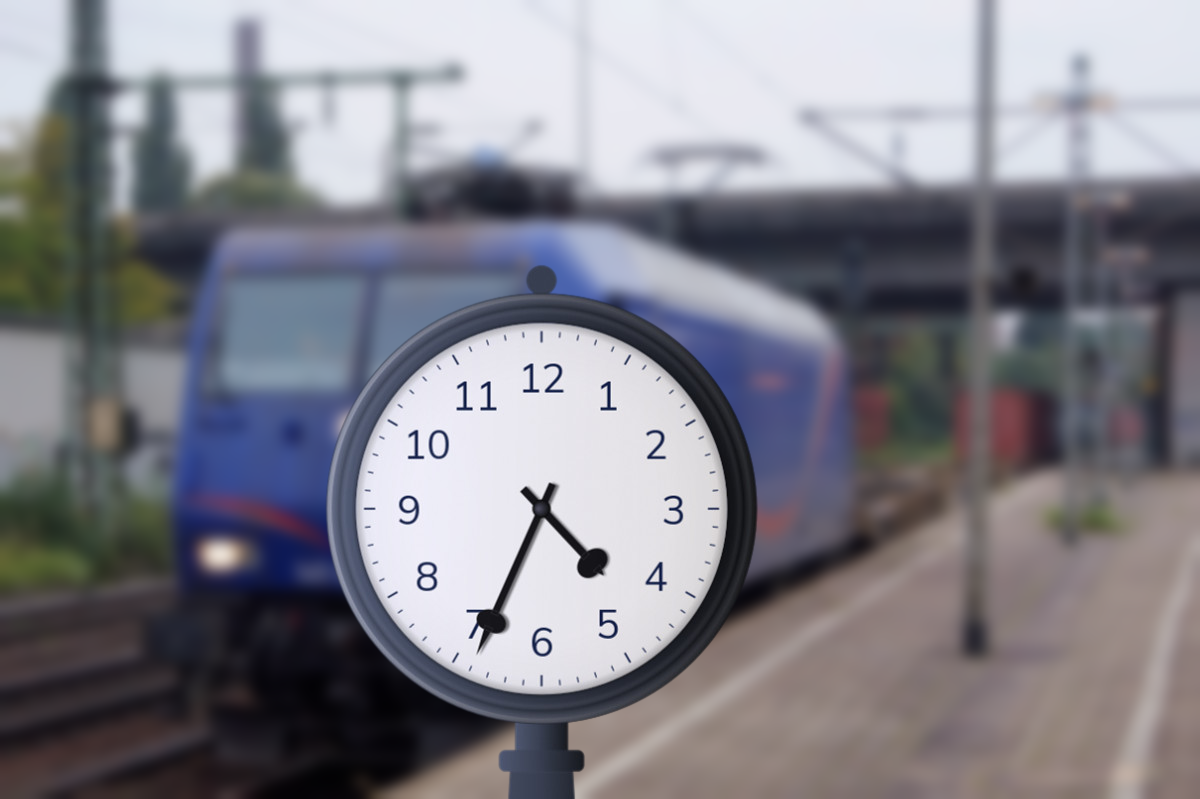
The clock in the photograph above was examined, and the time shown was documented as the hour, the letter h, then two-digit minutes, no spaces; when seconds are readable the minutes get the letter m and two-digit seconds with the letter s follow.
4h34
